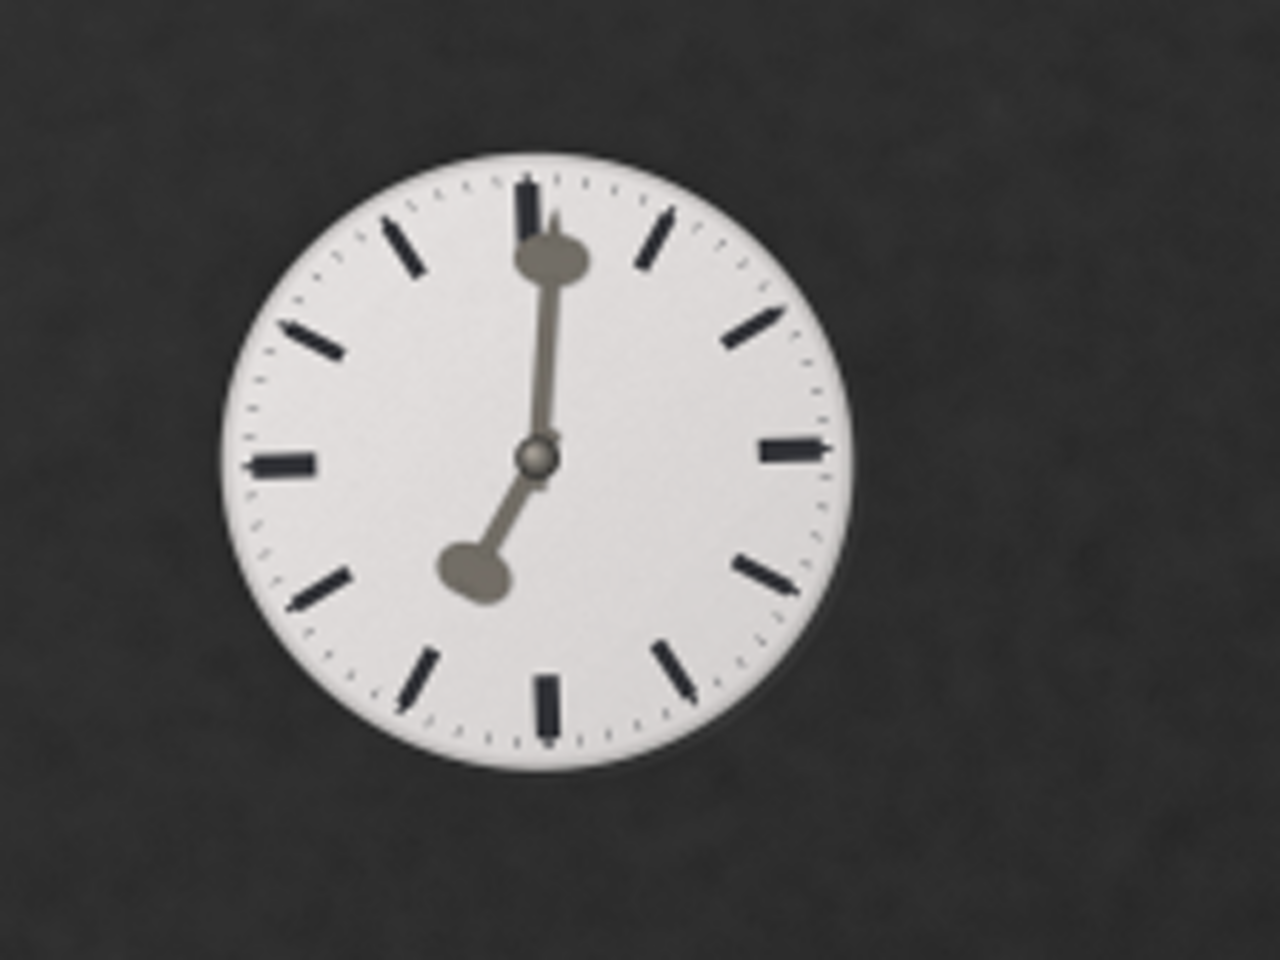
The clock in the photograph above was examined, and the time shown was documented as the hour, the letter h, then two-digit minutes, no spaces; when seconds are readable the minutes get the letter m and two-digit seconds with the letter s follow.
7h01
